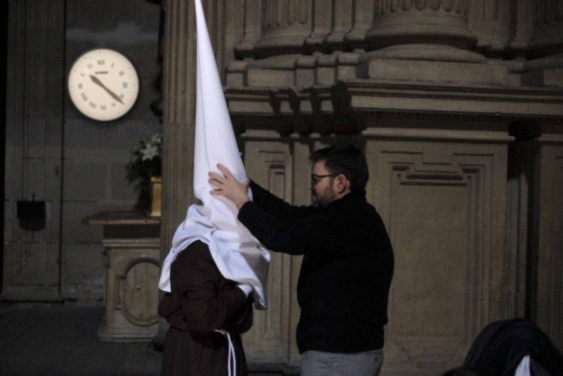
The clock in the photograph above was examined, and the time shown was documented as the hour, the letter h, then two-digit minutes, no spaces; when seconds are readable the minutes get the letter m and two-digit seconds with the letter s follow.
10h22
